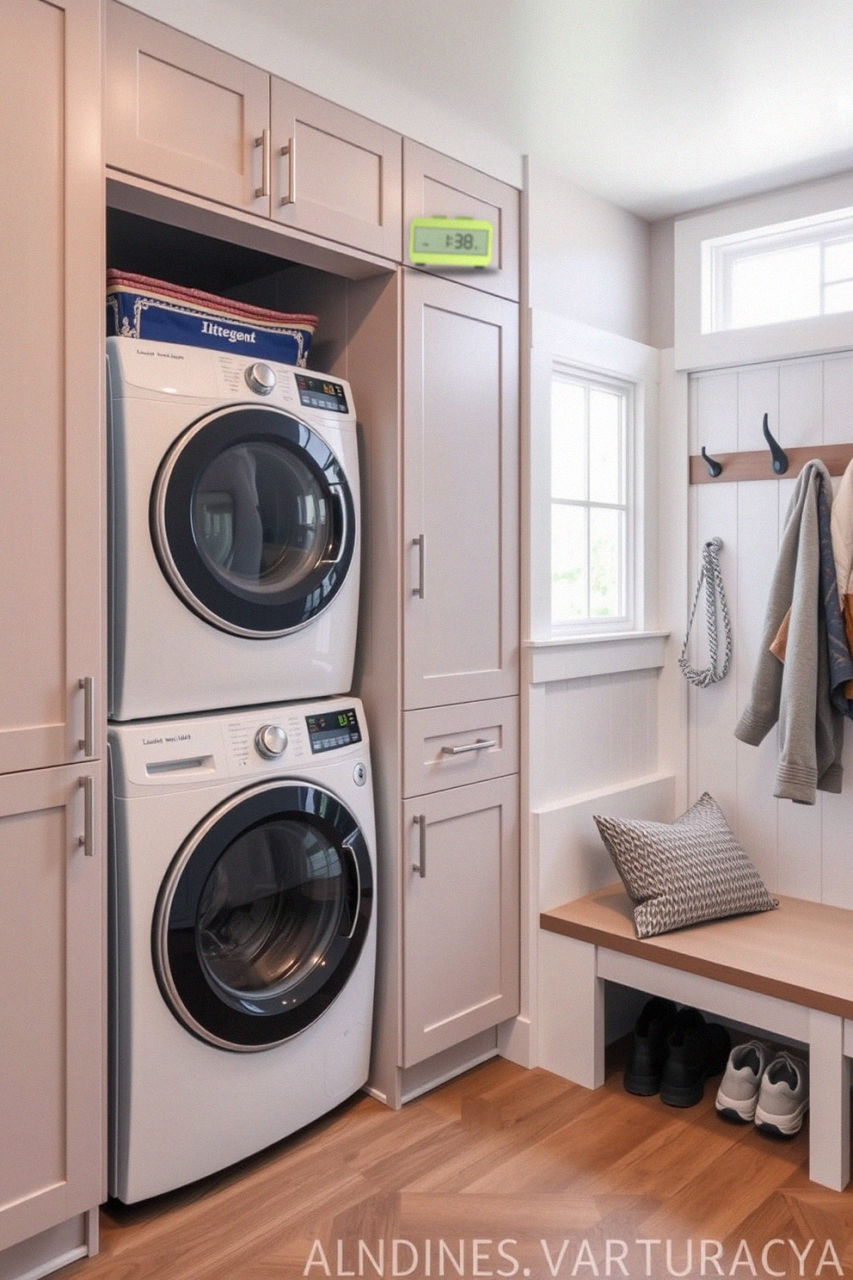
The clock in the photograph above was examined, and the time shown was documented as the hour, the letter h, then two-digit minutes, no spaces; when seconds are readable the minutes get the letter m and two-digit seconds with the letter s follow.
1h38
